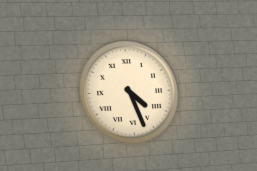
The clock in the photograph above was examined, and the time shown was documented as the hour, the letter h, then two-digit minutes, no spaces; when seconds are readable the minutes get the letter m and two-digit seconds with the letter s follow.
4h27
